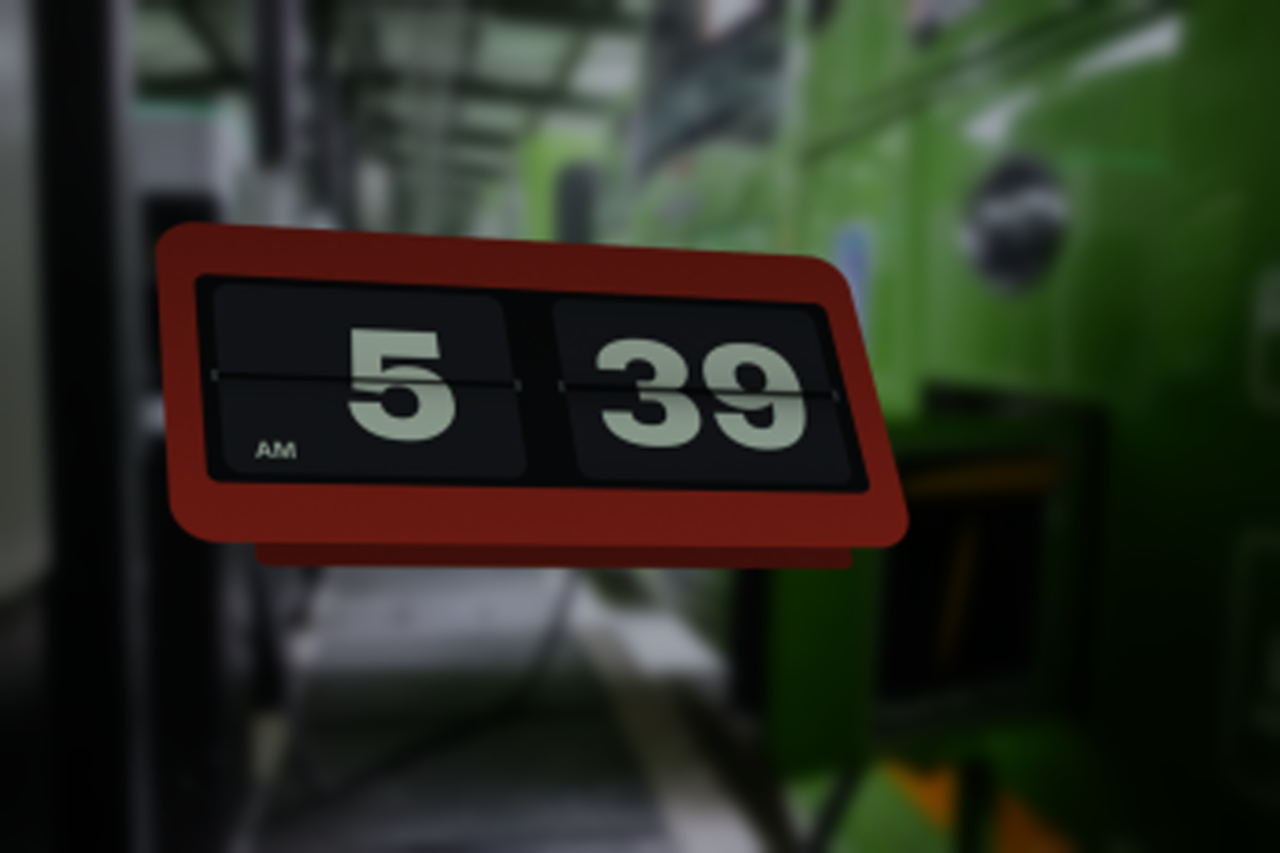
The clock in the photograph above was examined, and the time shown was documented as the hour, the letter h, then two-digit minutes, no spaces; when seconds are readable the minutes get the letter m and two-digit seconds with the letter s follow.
5h39
